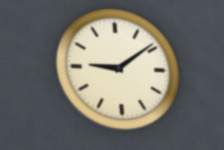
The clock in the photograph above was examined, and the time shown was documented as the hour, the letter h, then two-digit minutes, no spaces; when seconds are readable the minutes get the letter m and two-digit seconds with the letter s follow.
9h09
